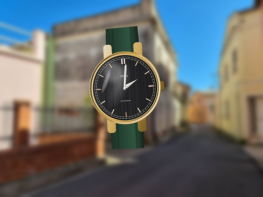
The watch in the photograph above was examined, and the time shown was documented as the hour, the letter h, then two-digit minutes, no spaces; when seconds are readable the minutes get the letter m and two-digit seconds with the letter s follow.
2h01
